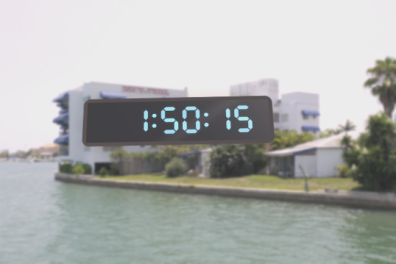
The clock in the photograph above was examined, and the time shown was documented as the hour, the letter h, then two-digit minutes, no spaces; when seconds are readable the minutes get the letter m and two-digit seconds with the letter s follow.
1h50m15s
